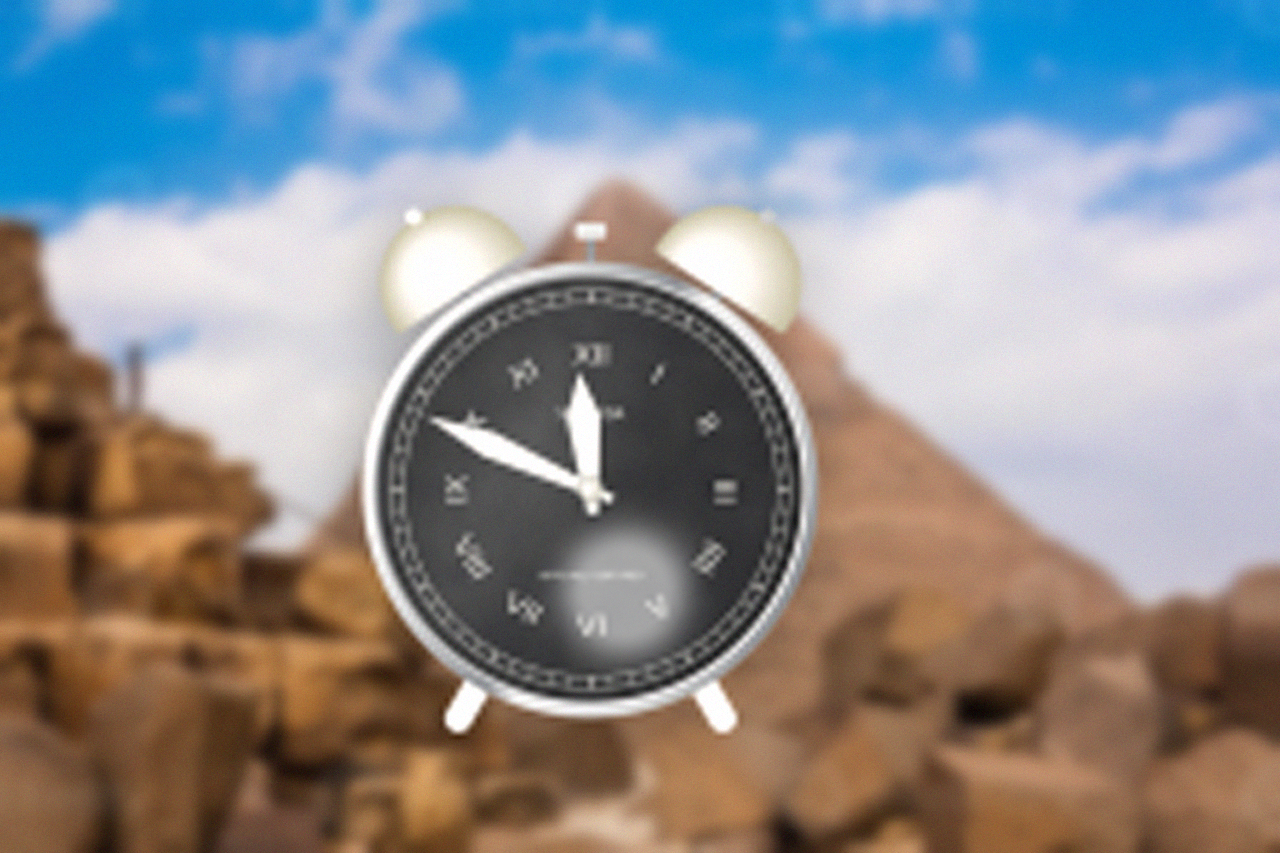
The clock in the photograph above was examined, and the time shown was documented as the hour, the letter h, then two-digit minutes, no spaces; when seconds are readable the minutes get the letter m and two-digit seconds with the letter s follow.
11h49
